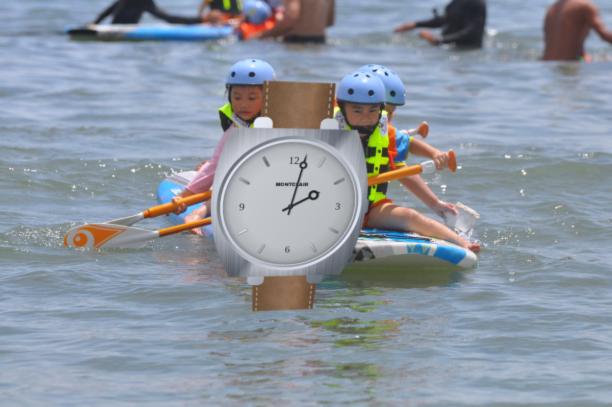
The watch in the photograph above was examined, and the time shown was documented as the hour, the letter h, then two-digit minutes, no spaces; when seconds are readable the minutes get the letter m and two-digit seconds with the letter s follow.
2h02
